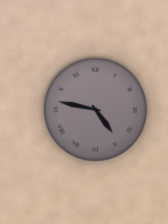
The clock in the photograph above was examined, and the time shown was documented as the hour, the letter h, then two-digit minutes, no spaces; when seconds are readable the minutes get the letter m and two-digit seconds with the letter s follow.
4h47
